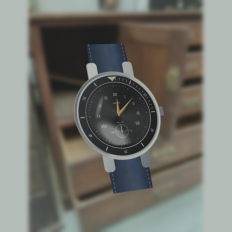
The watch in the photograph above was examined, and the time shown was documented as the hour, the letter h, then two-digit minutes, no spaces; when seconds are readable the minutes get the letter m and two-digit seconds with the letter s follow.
12h08
